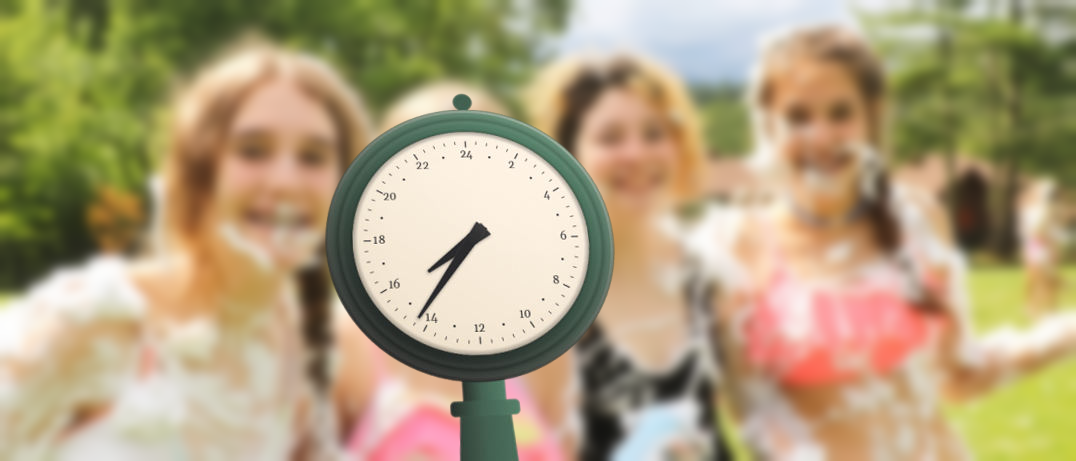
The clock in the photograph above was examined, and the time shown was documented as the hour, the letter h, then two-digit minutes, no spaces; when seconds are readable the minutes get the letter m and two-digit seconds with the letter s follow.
15h36
